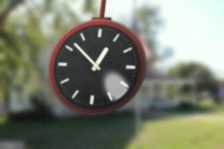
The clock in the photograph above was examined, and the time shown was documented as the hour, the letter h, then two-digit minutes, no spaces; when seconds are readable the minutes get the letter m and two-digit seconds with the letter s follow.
12h52
